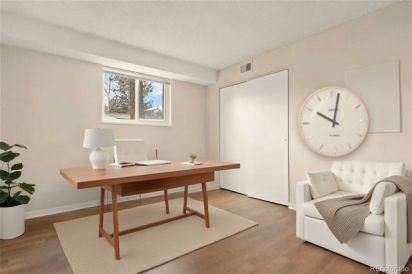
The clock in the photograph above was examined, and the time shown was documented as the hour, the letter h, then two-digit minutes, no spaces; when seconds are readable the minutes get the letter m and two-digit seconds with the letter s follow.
10h02
